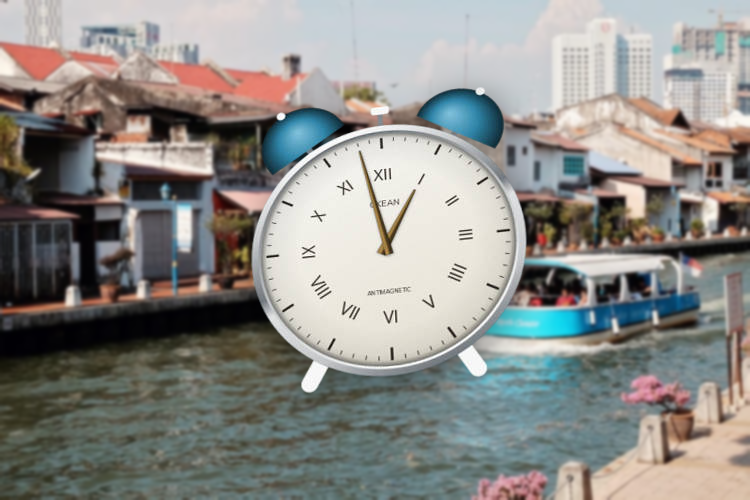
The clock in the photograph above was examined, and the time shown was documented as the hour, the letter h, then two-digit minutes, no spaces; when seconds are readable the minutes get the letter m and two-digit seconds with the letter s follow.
12h58
